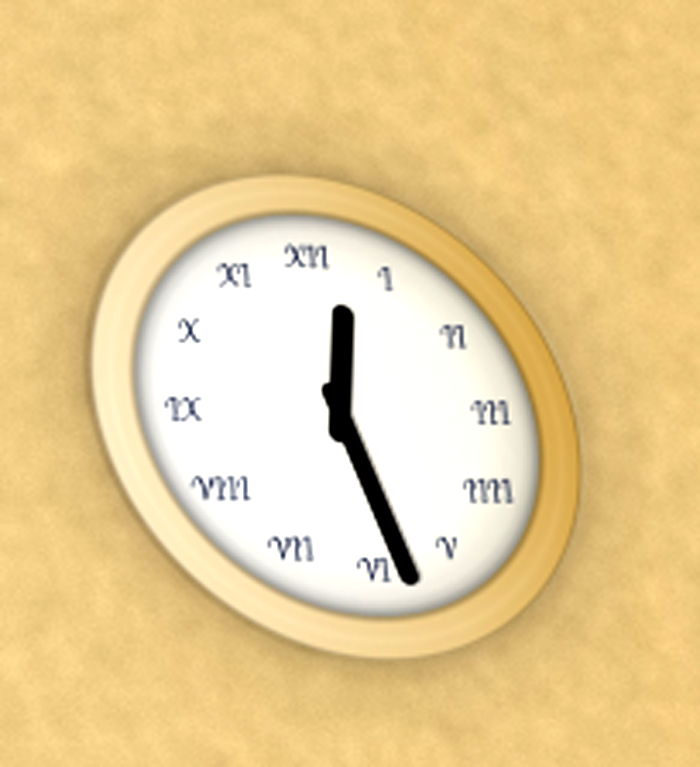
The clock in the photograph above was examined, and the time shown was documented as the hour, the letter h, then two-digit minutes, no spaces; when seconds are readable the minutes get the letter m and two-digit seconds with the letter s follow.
12h28
